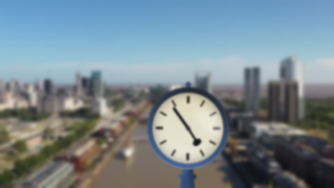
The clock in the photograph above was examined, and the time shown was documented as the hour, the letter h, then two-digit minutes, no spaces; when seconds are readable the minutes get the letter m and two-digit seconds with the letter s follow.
4h54
